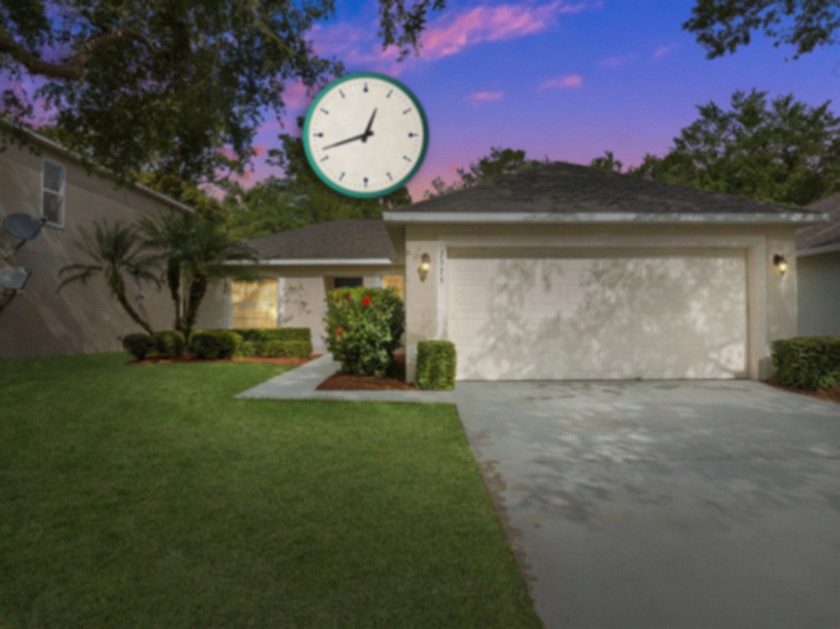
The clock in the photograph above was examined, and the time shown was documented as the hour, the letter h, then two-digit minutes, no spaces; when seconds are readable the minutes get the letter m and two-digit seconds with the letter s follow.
12h42
